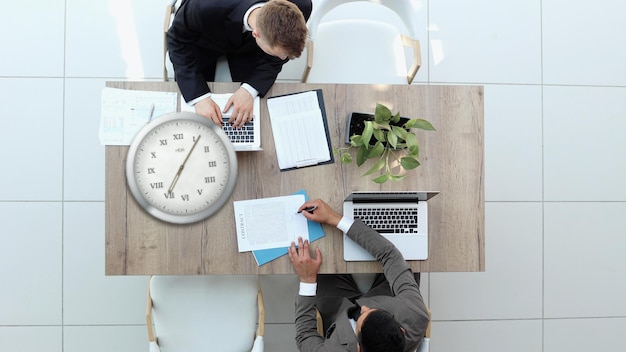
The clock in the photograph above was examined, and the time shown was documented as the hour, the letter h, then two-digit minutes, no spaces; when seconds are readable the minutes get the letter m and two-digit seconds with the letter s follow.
7h06
